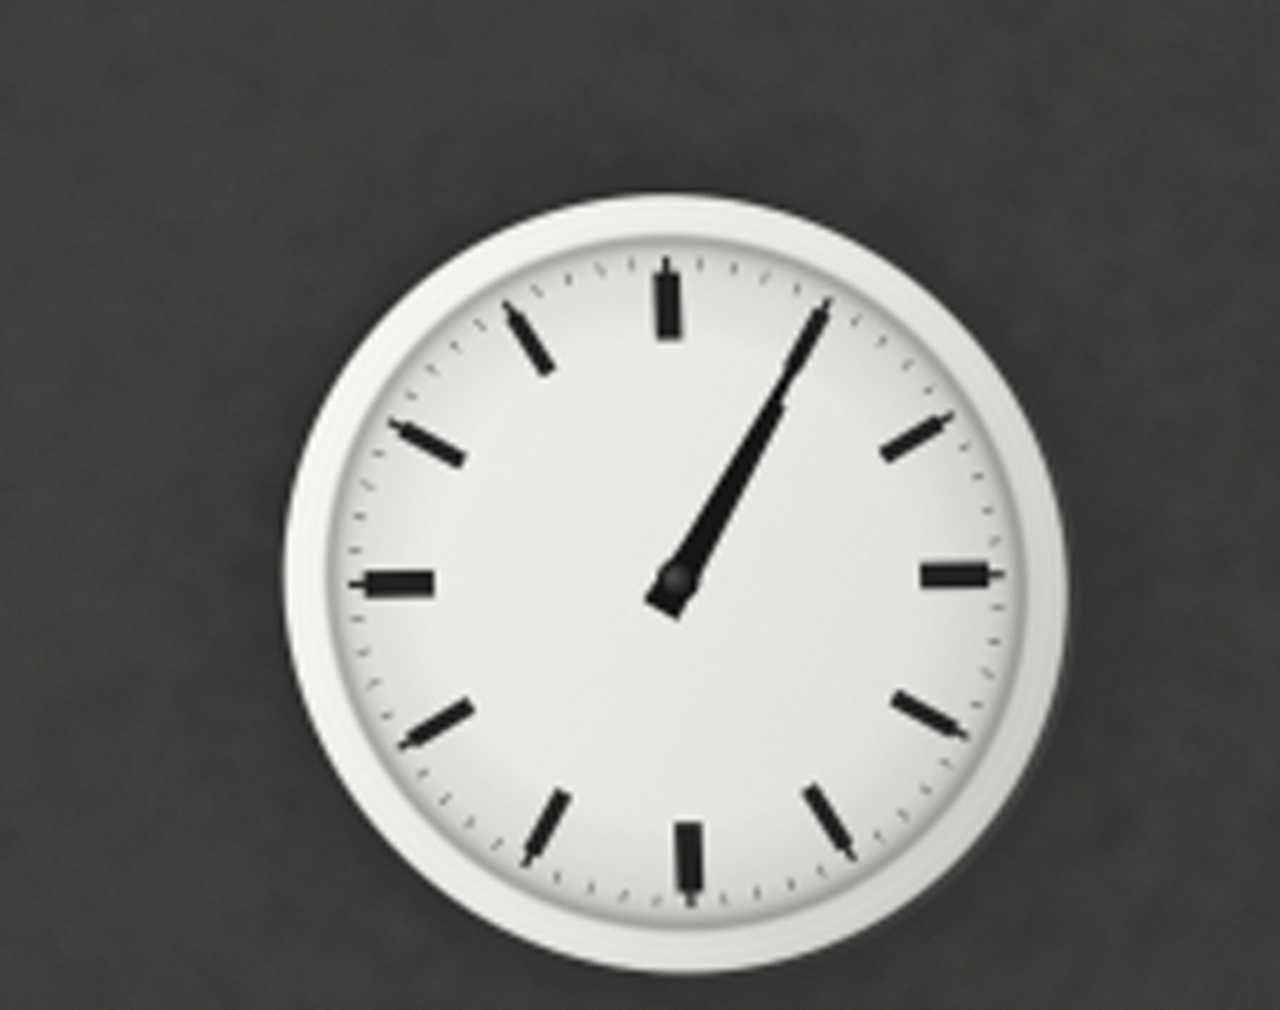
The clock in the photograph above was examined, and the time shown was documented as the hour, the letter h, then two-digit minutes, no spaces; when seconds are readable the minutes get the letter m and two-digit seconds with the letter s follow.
1h05
